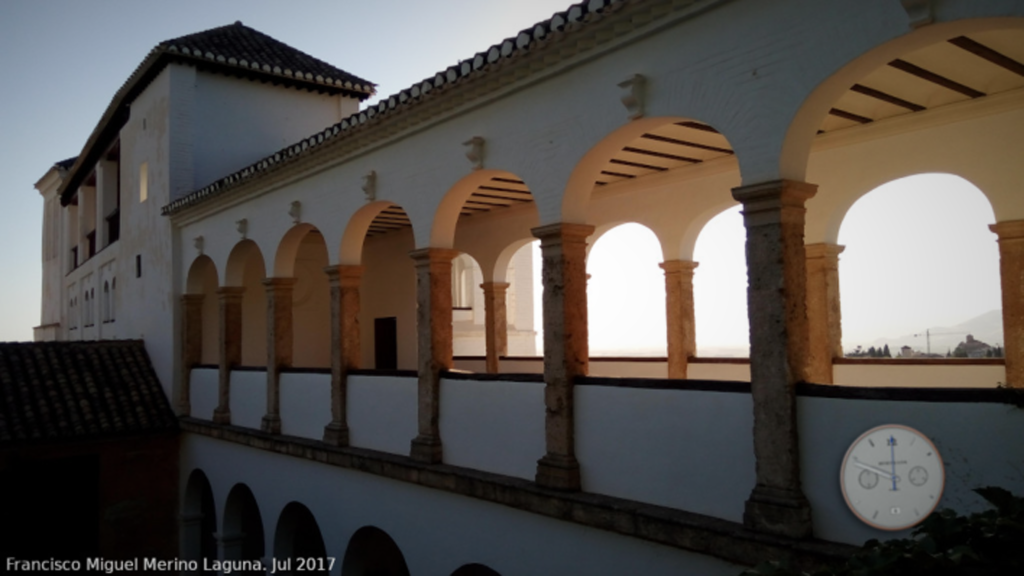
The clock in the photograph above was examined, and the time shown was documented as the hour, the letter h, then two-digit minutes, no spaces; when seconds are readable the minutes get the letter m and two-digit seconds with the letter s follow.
9h49
